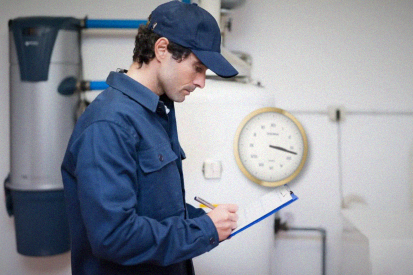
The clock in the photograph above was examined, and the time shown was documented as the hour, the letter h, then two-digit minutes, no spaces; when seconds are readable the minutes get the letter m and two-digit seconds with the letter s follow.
3h17
